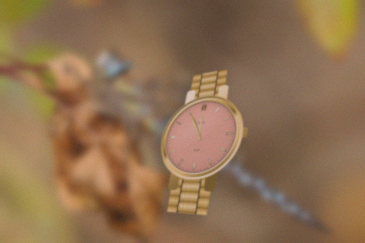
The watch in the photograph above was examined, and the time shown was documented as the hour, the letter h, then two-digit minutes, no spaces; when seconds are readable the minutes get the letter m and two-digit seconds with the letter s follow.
11h55
